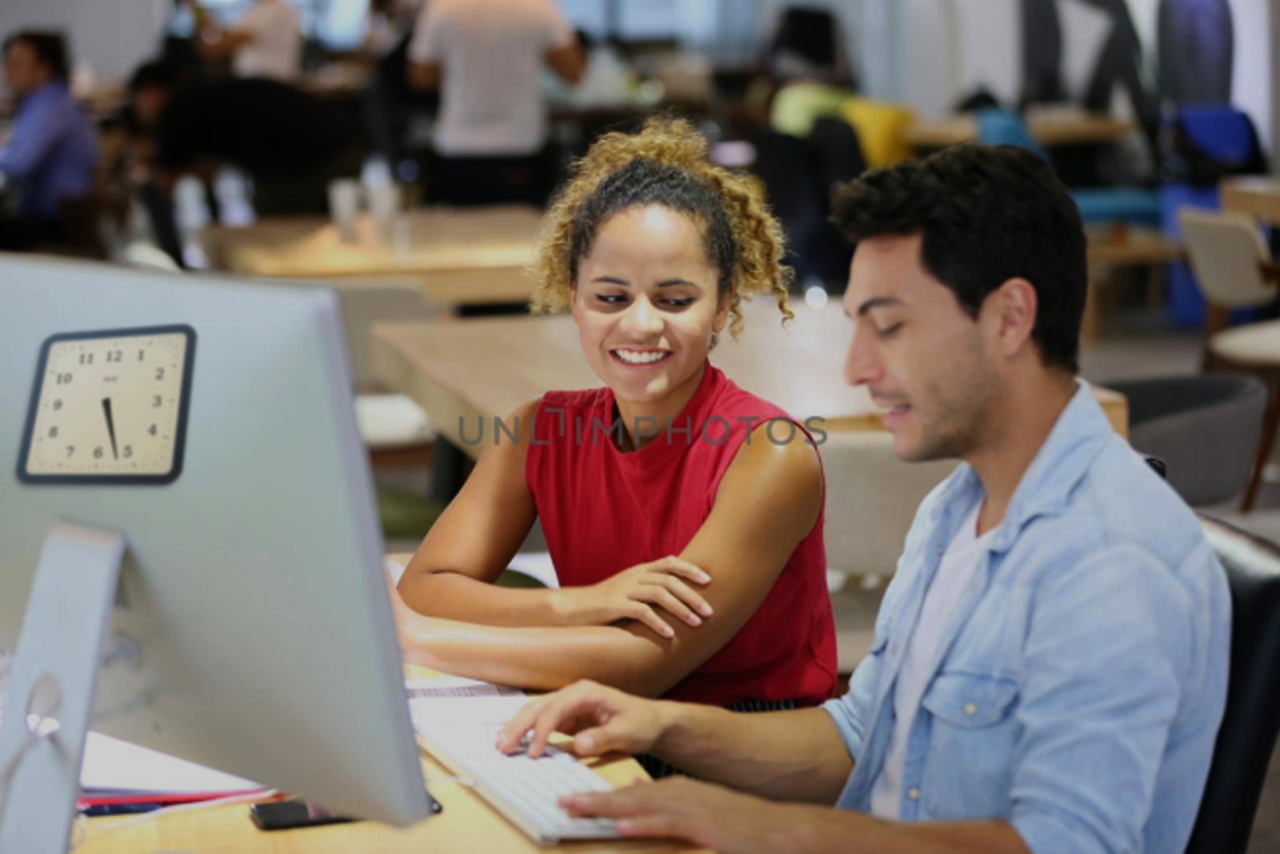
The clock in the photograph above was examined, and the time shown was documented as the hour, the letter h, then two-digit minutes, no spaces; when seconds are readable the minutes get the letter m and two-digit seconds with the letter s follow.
5h27
